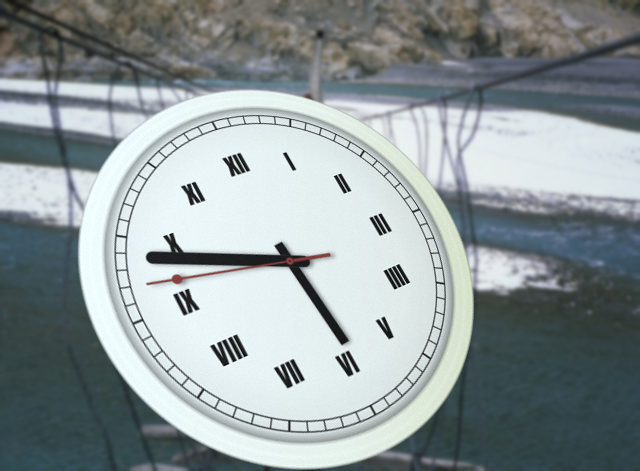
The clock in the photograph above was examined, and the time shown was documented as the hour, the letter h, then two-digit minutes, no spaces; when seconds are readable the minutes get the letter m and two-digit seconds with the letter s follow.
5h48m47s
